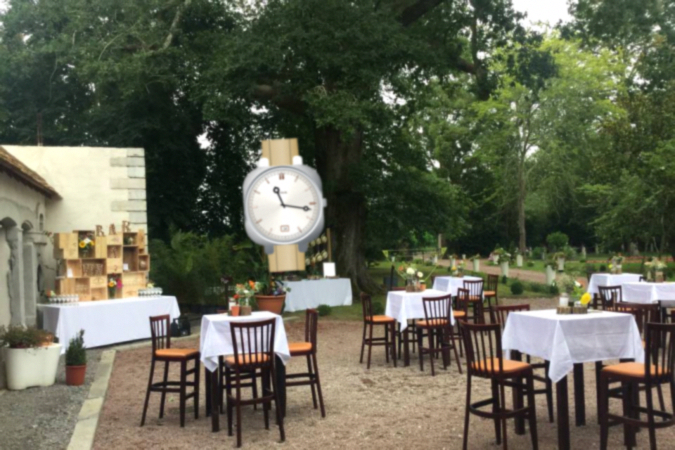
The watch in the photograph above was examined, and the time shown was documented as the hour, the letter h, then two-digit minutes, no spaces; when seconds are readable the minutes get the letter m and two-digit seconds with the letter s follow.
11h17
